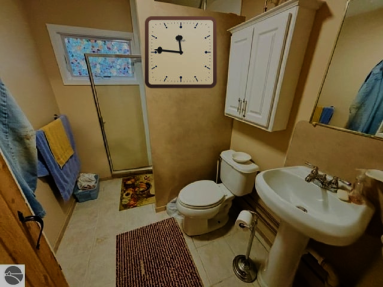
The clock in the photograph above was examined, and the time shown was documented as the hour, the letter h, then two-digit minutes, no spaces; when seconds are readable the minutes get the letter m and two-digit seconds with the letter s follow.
11h46
